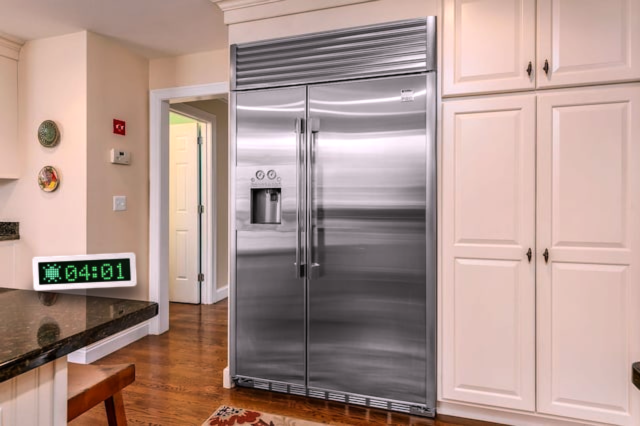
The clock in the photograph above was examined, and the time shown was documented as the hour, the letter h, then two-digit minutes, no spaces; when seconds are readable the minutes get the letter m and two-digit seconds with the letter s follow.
4h01
